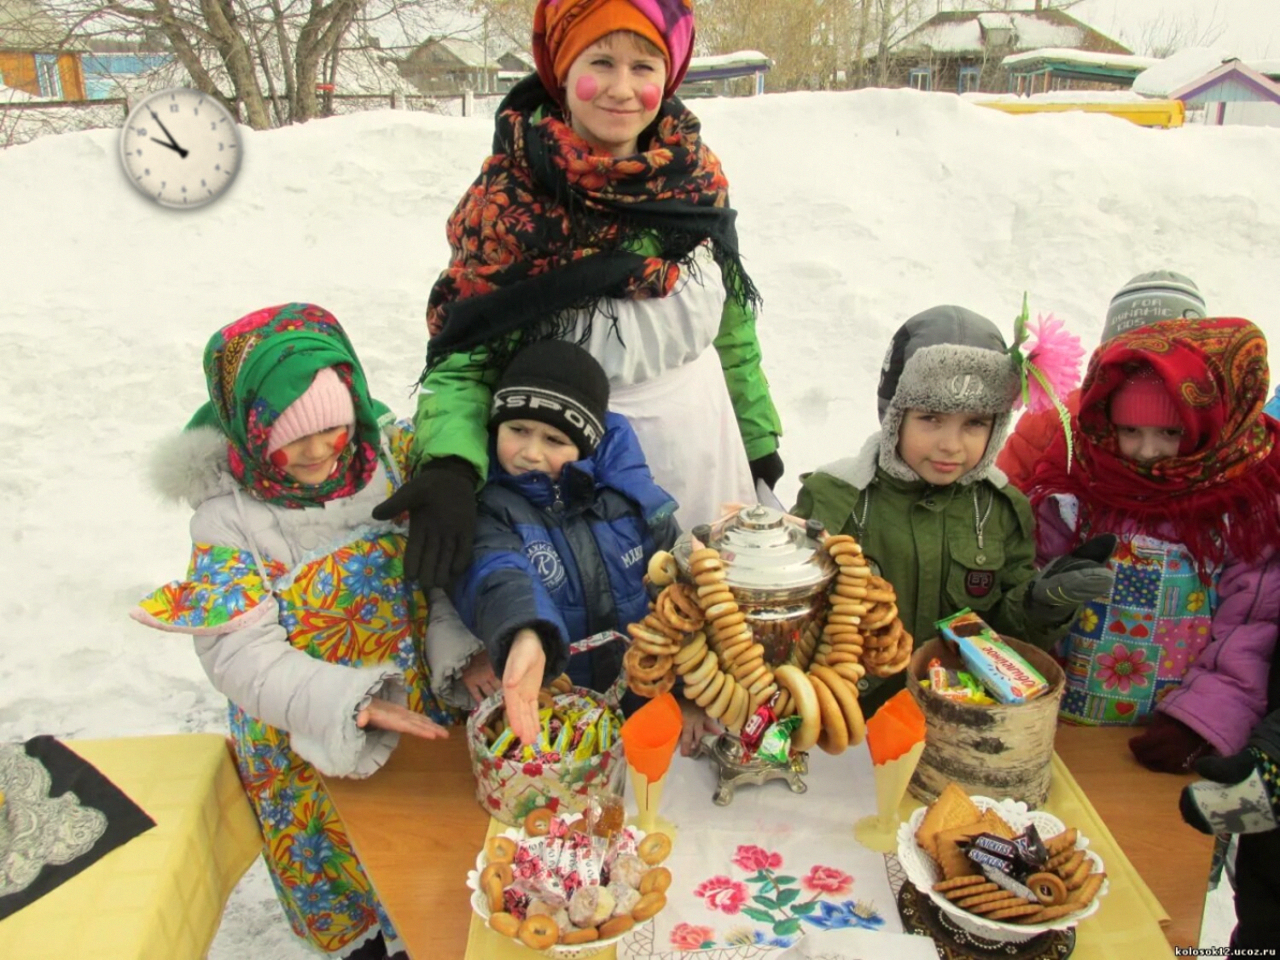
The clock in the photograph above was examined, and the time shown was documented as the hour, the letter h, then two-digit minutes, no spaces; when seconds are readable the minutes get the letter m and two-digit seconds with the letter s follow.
9h55
